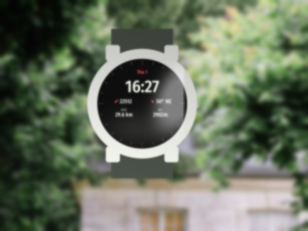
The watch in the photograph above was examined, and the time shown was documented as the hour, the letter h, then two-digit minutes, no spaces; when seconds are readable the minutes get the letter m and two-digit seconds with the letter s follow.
16h27
